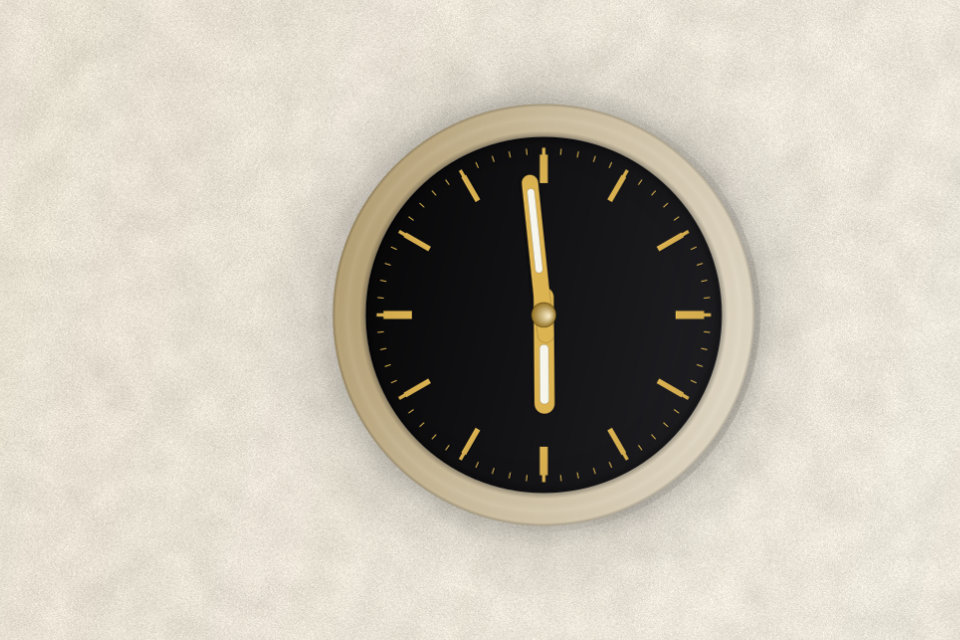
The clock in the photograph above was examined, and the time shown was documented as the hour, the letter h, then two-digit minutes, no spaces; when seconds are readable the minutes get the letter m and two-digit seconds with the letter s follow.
5h59
